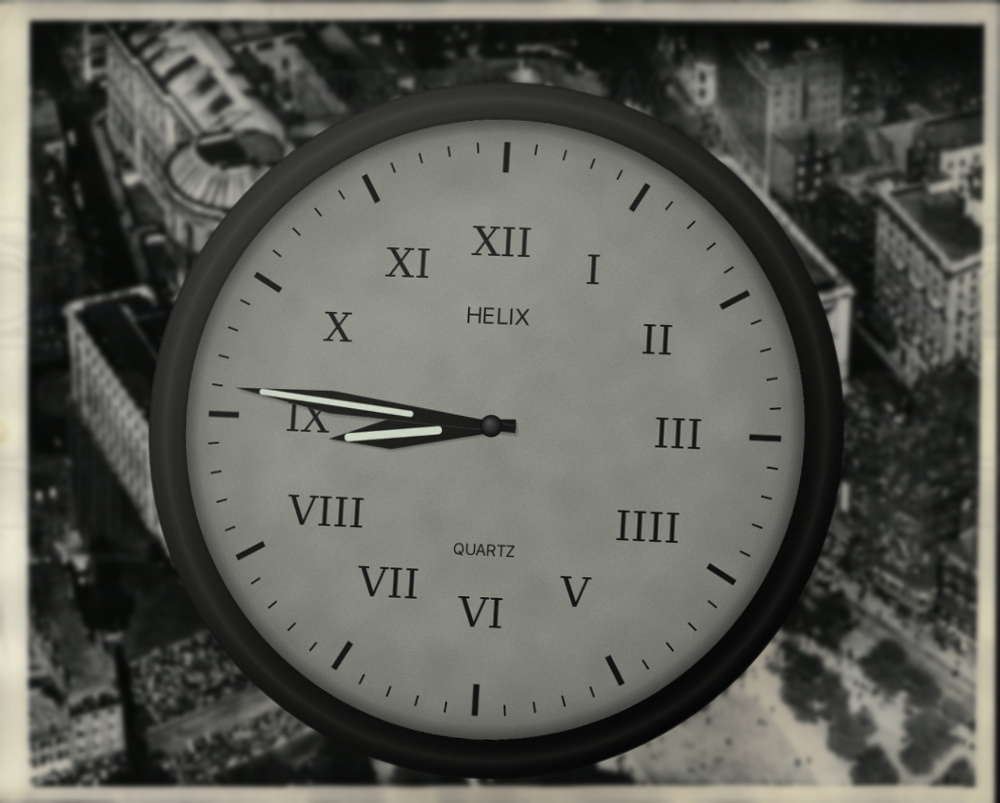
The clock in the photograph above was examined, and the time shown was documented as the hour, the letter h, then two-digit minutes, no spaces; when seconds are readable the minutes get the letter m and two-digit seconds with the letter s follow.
8h46
